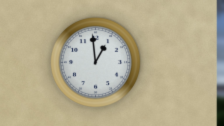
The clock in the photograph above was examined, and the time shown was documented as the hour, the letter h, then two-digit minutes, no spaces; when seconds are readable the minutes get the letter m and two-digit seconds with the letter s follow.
12h59
